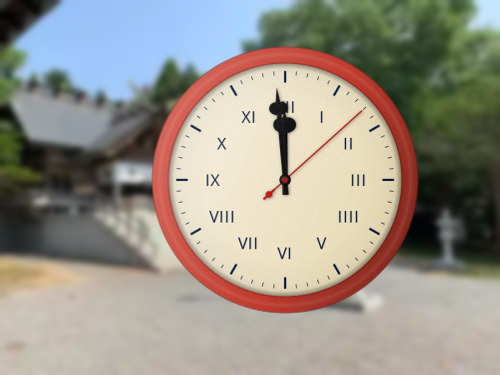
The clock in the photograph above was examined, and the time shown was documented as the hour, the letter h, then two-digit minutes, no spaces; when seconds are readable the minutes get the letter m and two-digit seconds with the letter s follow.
11h59m08s
